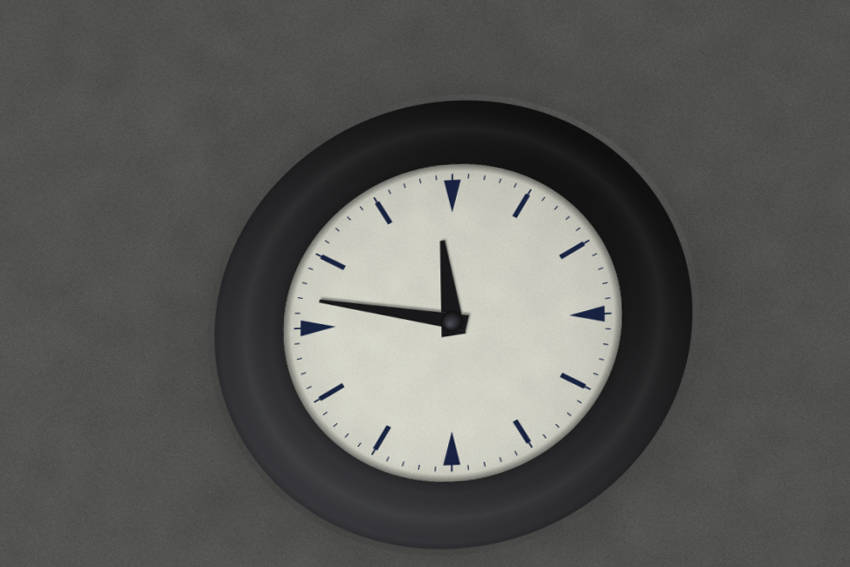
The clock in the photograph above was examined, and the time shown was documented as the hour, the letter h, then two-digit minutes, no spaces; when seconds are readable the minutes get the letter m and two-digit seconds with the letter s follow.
11h47
